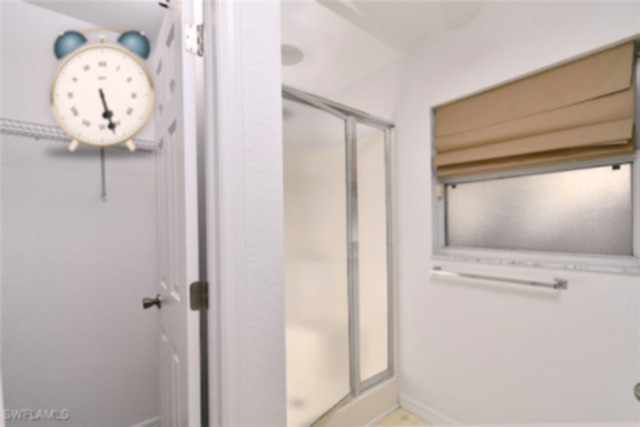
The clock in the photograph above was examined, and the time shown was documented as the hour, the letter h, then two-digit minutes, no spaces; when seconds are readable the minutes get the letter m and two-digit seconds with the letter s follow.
5h27
